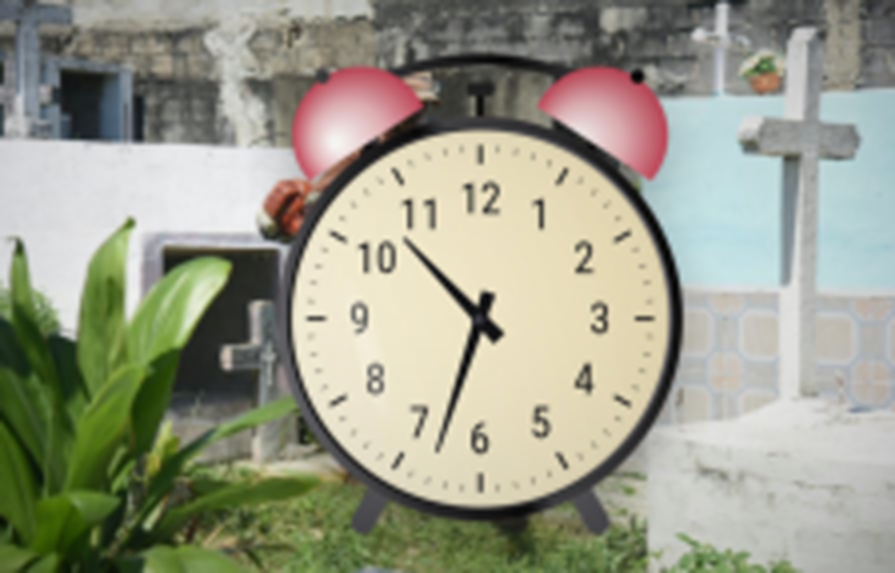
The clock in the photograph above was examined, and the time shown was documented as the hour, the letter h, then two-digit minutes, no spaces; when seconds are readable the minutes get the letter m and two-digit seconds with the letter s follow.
10h33
